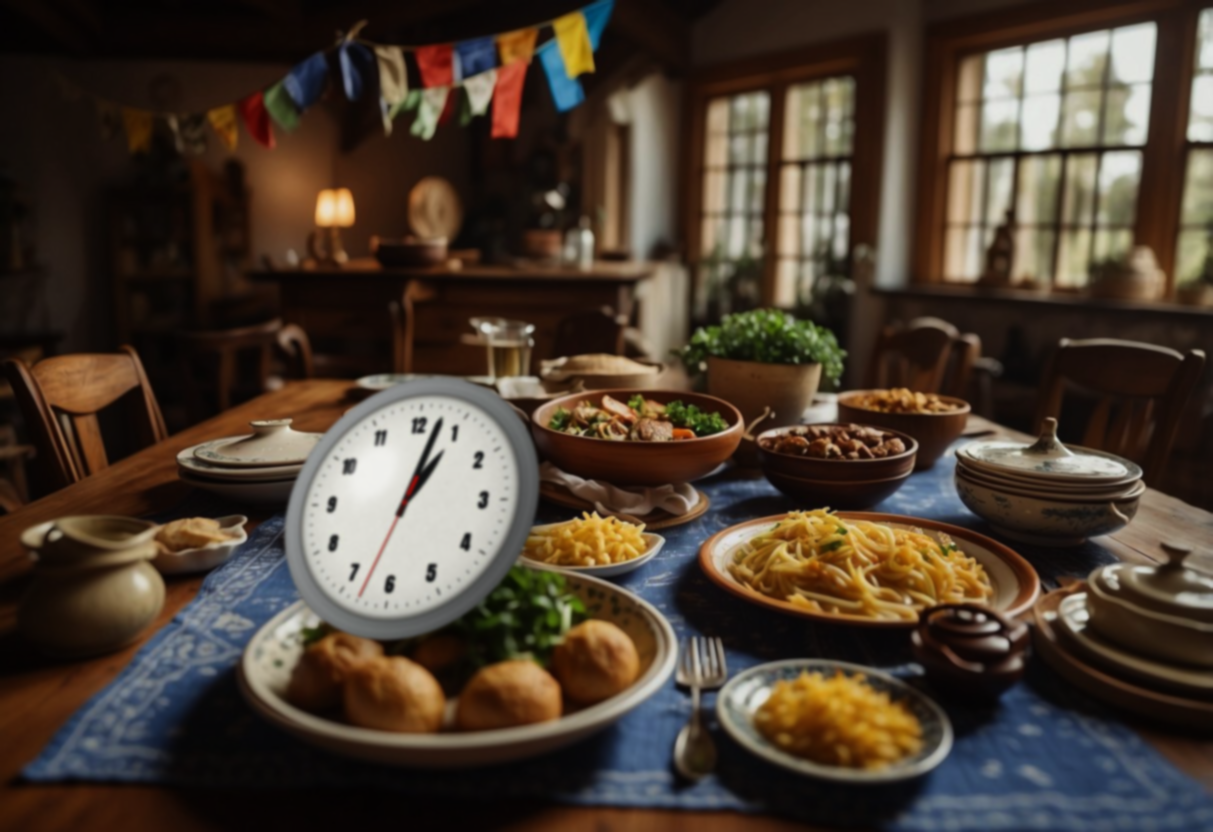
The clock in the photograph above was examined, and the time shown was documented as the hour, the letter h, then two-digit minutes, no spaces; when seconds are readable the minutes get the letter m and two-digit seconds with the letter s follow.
1h02m33s
